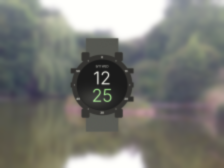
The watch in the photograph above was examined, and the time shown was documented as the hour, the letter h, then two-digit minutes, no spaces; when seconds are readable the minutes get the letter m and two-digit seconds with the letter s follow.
12h25
